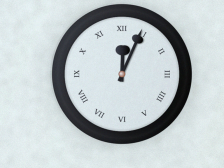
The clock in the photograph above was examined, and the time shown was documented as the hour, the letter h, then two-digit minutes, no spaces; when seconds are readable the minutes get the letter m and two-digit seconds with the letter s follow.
12h04
